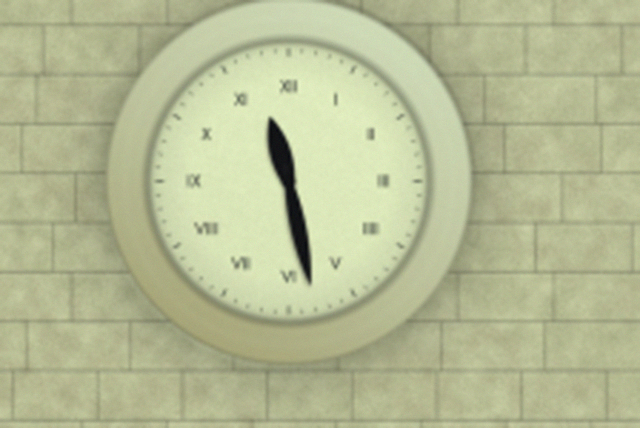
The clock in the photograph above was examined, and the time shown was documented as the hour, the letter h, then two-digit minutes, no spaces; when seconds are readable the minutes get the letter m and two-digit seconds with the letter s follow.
11h28
